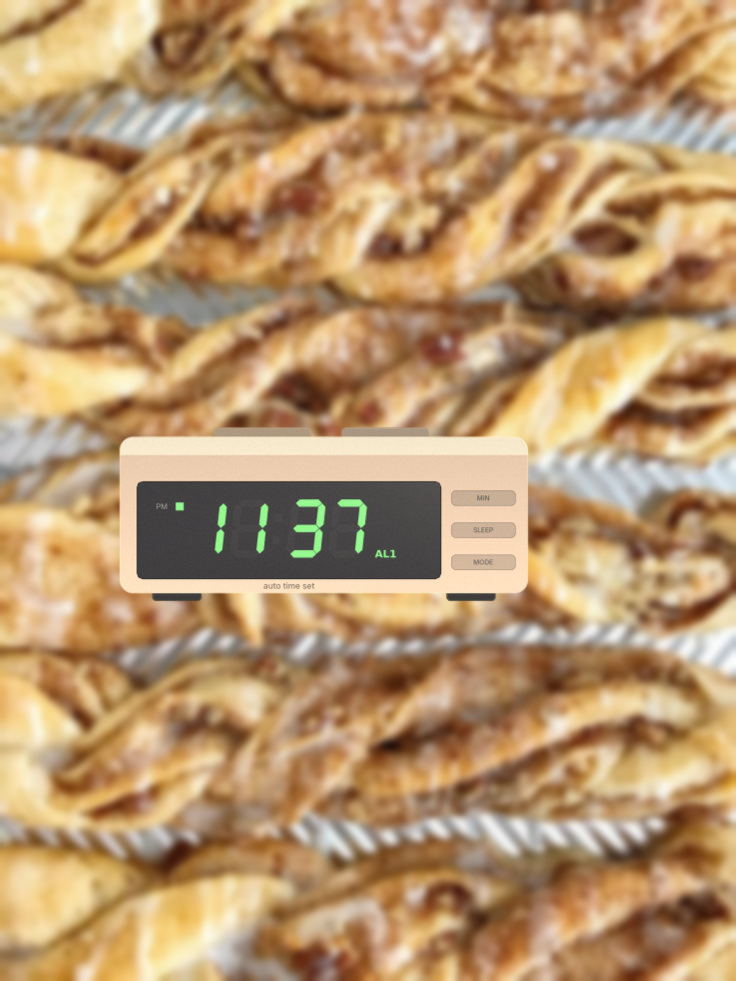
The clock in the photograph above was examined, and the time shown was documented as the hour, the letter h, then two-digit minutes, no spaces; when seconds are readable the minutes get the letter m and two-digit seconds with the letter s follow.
11h37
